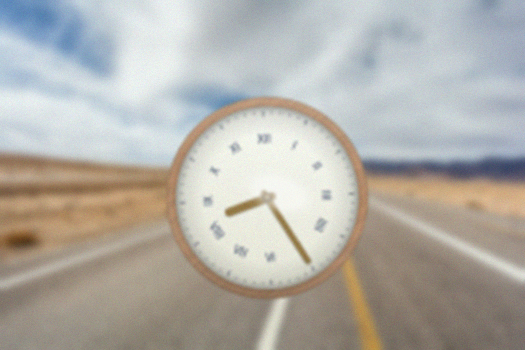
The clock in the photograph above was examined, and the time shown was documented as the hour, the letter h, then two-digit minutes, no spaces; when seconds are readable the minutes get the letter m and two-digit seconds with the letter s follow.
8h25
